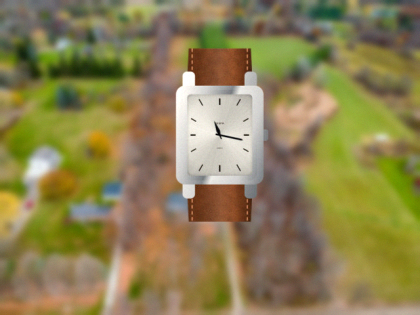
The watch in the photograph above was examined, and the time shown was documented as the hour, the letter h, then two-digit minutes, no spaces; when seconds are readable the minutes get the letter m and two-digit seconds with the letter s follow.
11h17
